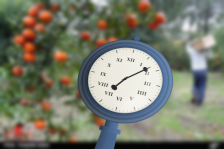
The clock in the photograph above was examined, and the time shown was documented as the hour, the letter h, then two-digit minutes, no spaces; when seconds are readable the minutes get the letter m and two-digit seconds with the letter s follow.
7h08
